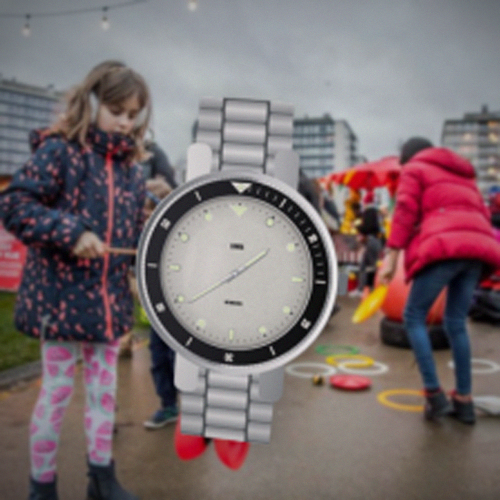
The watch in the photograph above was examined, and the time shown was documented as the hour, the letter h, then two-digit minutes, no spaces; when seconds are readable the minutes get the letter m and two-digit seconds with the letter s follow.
1h39
